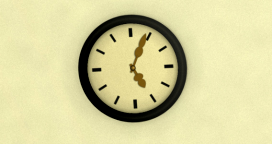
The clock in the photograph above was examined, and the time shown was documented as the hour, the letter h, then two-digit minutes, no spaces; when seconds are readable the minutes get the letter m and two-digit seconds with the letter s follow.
5h04
